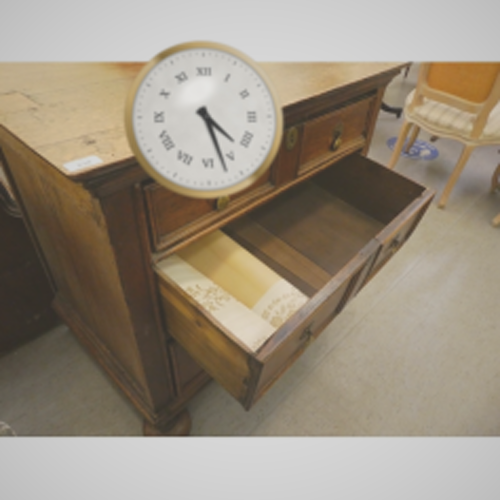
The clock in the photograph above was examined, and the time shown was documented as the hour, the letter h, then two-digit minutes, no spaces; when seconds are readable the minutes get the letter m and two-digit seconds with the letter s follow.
4h27
